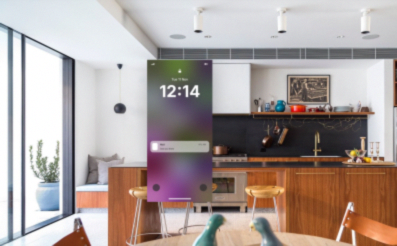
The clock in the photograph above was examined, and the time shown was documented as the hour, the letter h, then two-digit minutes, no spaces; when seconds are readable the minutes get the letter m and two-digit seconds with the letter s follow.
12h14
